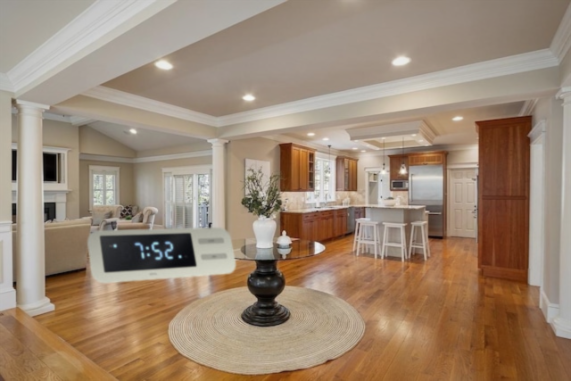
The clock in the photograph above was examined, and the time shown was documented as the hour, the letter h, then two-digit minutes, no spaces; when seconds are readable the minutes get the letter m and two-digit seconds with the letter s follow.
7h52
